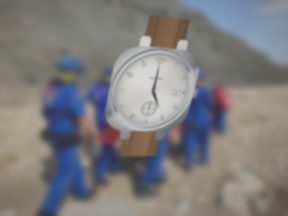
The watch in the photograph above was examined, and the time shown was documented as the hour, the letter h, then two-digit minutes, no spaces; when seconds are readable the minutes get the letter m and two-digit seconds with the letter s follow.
5h00
